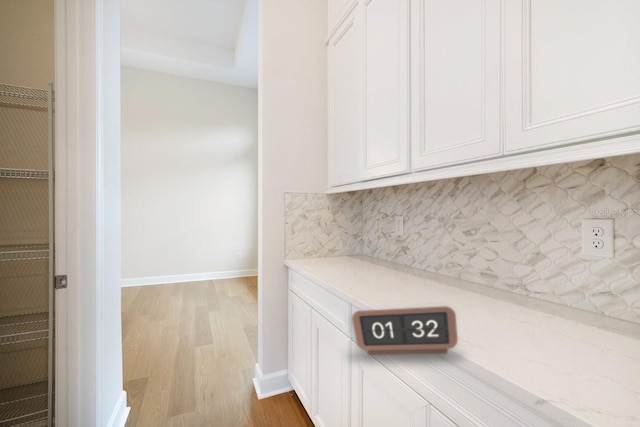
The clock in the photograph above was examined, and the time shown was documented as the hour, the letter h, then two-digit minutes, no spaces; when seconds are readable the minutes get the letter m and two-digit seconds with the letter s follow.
1h32
